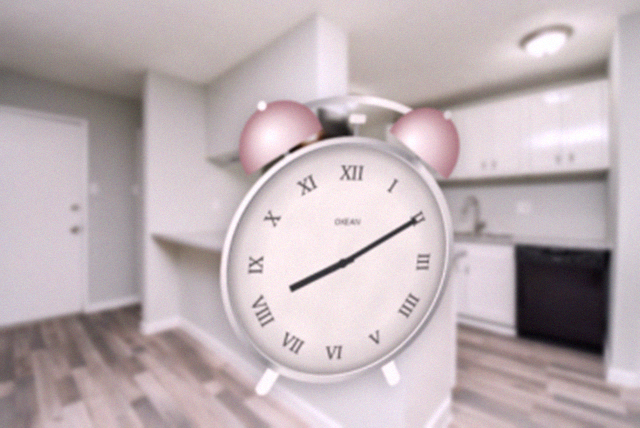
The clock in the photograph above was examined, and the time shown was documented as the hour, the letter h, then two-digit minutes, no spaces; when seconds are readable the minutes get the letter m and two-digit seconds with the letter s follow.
8h10
